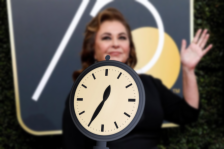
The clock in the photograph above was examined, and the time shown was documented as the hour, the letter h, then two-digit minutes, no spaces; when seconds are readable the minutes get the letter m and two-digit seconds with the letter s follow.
12h35
